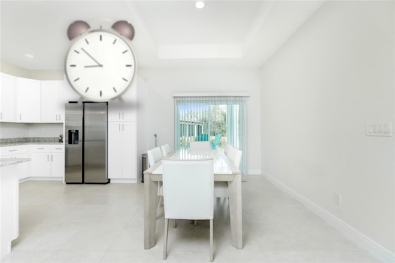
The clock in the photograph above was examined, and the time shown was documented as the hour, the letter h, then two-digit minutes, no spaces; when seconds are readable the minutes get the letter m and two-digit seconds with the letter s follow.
8h52
